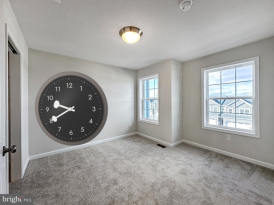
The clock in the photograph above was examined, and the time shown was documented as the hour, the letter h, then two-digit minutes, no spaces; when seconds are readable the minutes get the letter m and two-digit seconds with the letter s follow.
9h40
